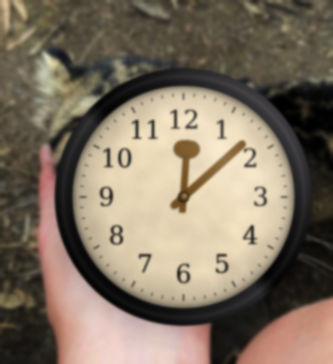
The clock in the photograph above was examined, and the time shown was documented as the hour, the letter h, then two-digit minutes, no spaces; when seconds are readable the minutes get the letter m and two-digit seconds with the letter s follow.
12h08
